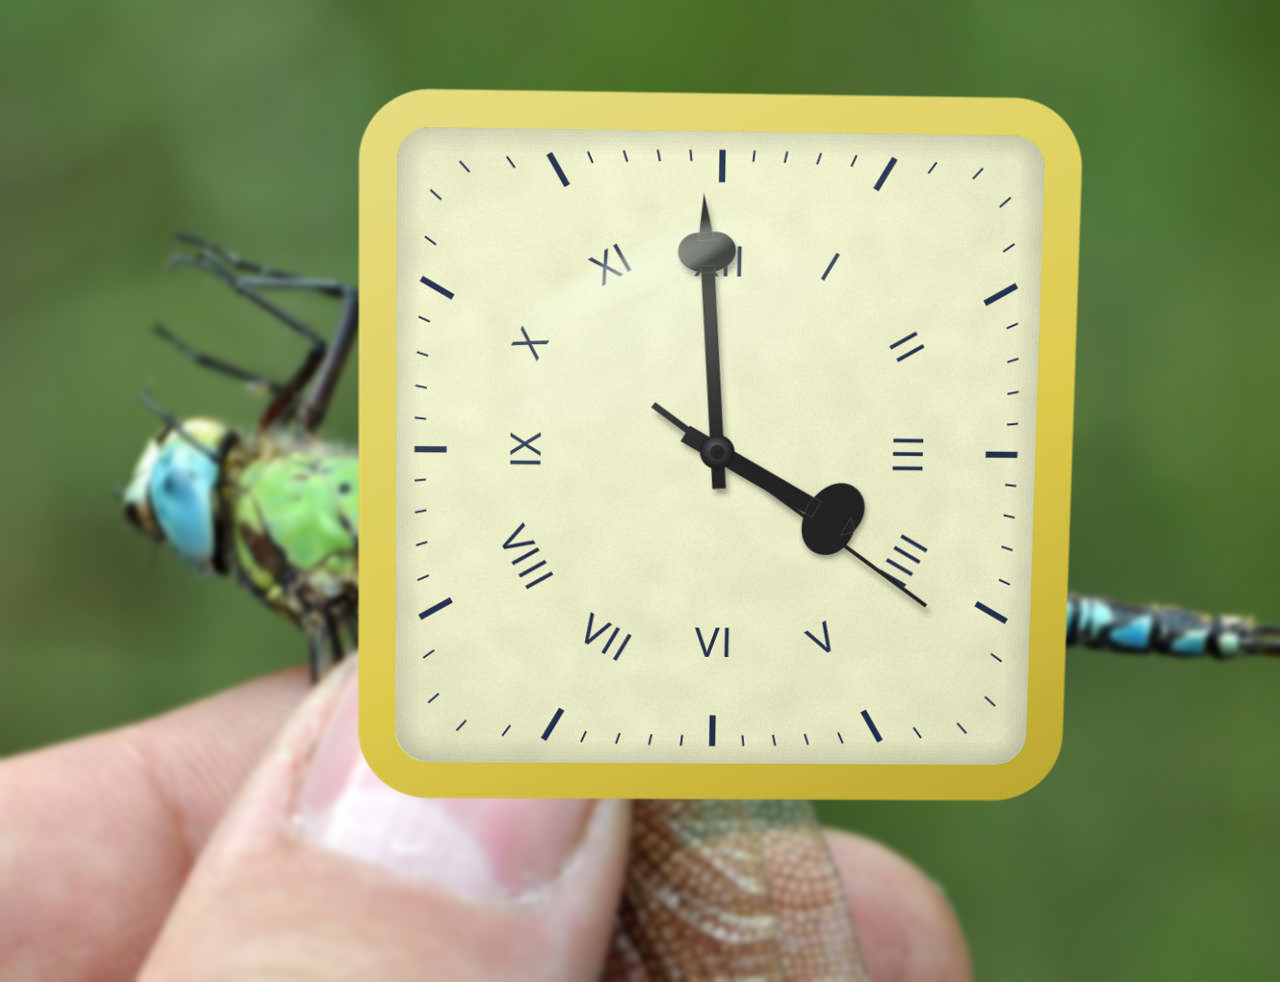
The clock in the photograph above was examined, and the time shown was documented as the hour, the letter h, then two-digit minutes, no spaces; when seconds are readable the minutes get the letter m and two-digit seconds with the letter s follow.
3h59m21s
